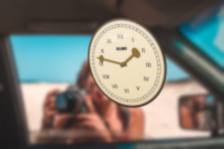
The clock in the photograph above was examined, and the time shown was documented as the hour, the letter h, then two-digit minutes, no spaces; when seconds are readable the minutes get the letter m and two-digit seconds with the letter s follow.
1h47
